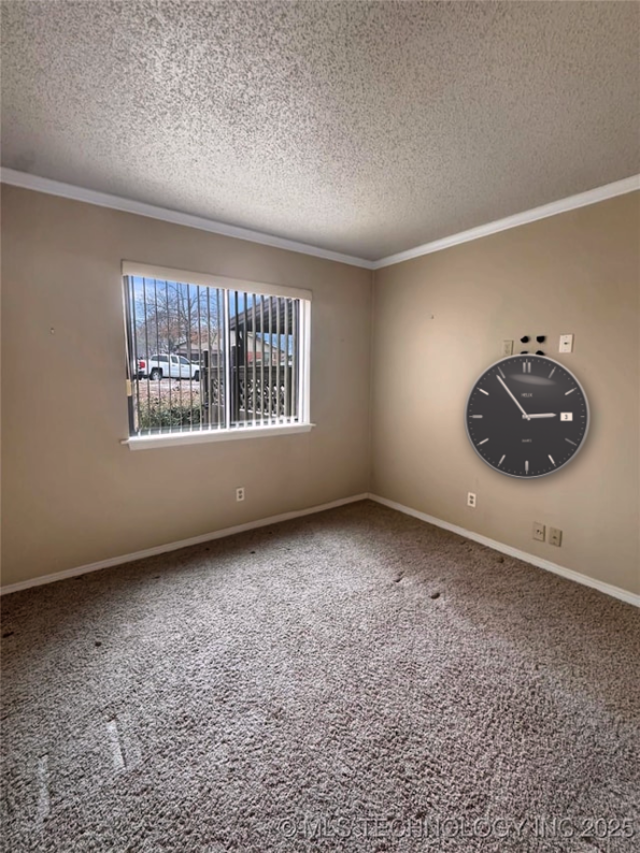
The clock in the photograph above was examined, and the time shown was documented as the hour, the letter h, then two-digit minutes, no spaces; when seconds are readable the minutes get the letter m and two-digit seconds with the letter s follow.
2h54
